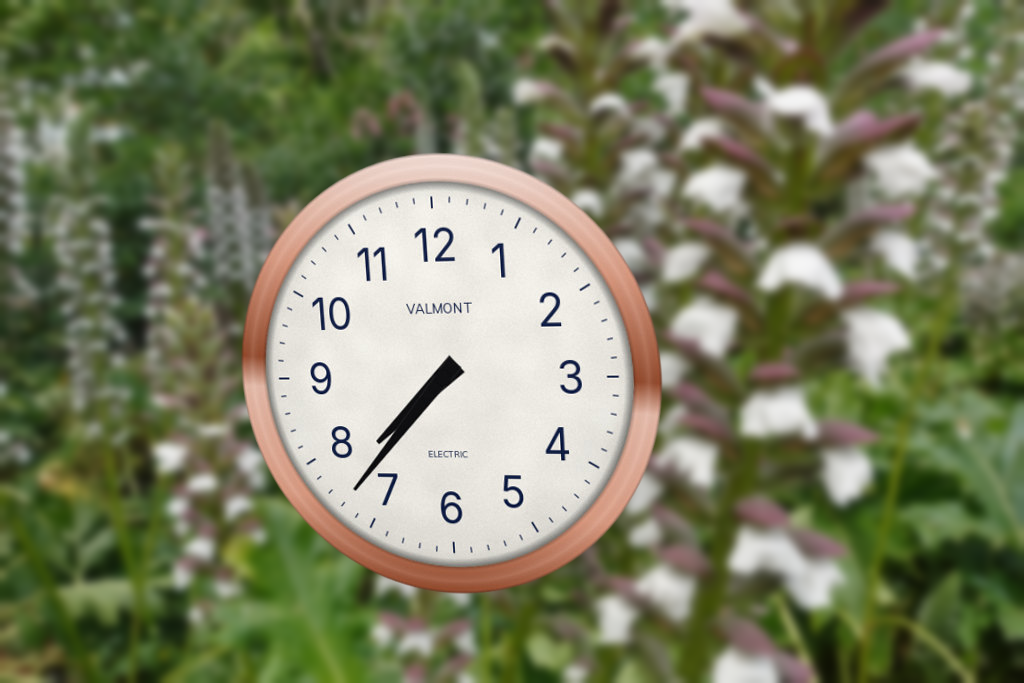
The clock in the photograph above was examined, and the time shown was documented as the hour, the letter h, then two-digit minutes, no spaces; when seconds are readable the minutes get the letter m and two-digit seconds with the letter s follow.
7h37
